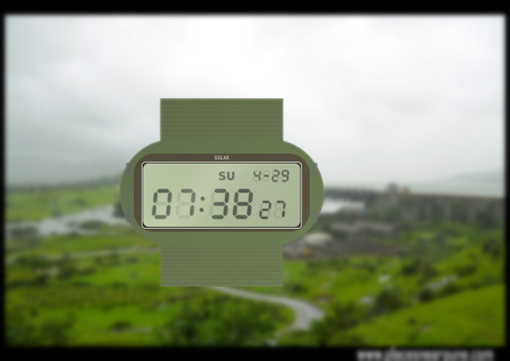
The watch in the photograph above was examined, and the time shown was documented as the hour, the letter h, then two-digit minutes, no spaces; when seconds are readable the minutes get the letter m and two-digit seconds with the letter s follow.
7h38m27s
